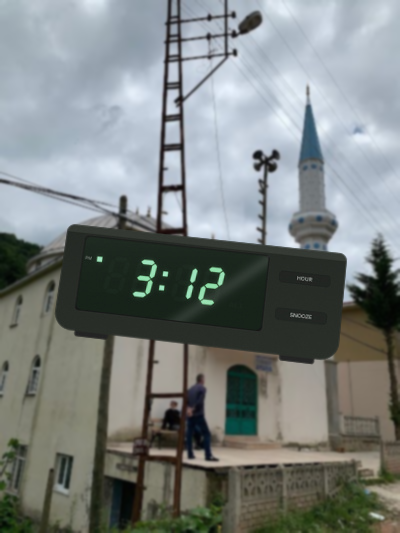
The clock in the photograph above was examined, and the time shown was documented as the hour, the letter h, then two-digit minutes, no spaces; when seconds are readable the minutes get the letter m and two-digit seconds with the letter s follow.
3h12
